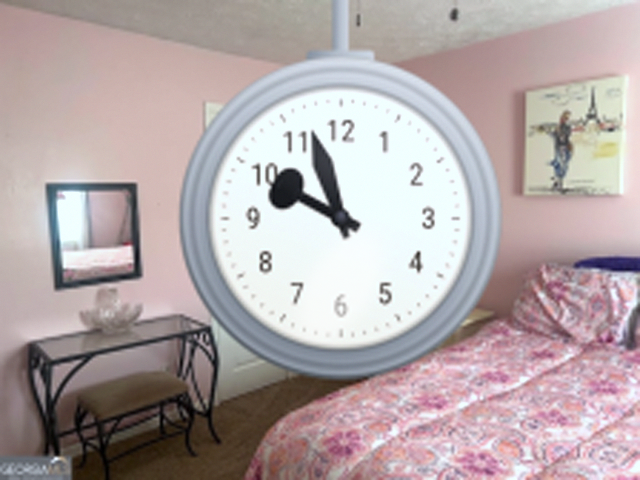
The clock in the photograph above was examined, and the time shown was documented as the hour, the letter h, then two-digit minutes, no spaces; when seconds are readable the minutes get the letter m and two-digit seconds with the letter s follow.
9h57
